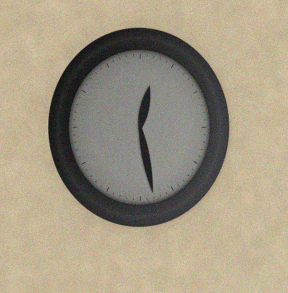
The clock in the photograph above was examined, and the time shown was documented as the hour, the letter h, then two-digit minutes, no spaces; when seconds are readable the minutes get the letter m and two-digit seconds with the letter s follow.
12h28
